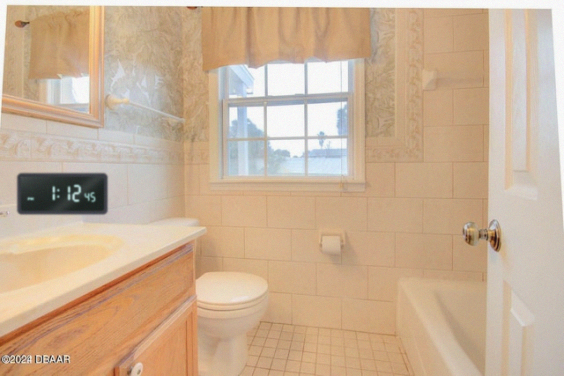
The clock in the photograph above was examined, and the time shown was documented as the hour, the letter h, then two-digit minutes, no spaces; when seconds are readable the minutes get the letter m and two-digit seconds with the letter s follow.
1h12m45s
